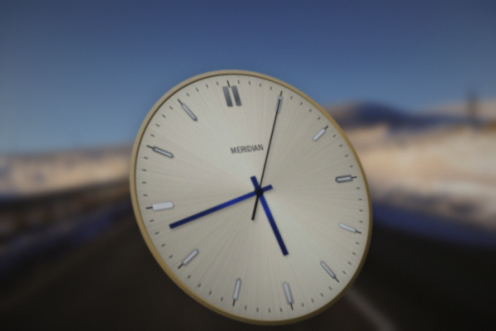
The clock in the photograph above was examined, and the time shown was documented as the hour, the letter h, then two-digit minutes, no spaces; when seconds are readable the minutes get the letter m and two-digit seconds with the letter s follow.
5h43m05s
